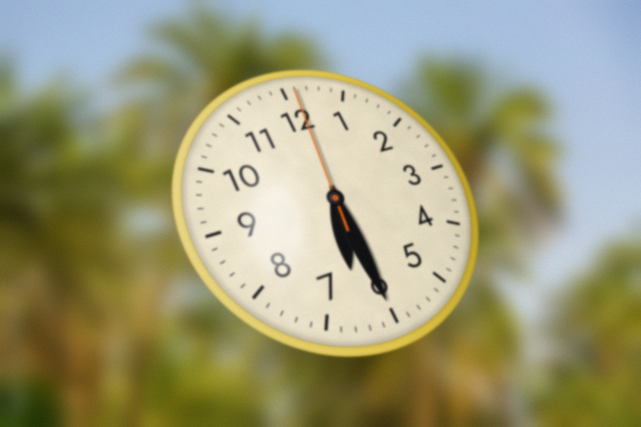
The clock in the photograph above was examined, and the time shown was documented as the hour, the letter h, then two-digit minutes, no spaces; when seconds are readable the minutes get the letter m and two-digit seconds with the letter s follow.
6h30m01s
